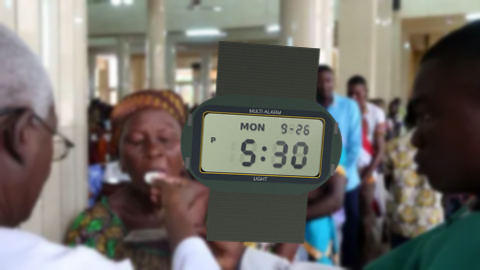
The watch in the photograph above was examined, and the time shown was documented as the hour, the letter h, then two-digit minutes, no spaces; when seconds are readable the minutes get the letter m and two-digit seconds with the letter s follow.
5h30
